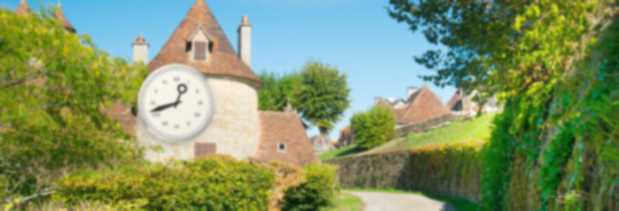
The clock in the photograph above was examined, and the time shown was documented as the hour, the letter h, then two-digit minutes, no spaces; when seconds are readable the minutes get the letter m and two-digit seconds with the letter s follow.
12h42
